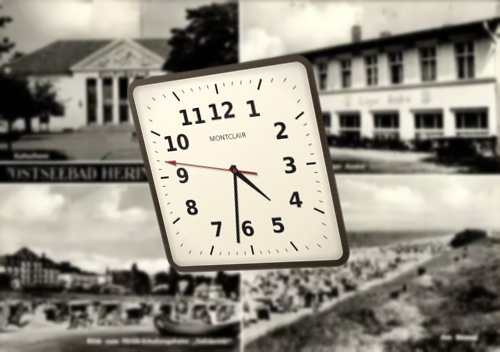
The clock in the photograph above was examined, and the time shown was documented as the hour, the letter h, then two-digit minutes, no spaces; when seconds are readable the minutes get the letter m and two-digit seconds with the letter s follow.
4h31m47s
